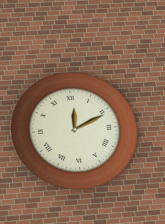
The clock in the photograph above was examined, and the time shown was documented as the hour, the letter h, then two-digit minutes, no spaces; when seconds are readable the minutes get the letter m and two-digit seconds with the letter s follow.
12h11
